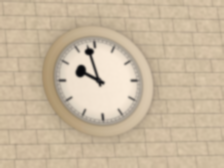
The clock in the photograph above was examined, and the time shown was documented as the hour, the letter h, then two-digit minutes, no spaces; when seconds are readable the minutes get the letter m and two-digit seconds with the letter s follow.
9h58
